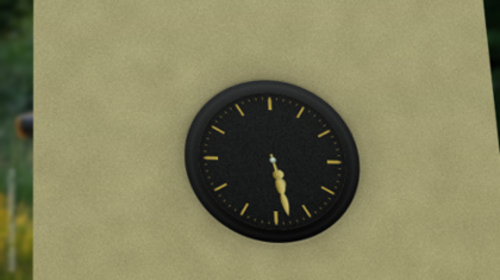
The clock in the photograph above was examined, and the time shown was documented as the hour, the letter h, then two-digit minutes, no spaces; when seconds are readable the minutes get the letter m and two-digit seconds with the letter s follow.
5h28
